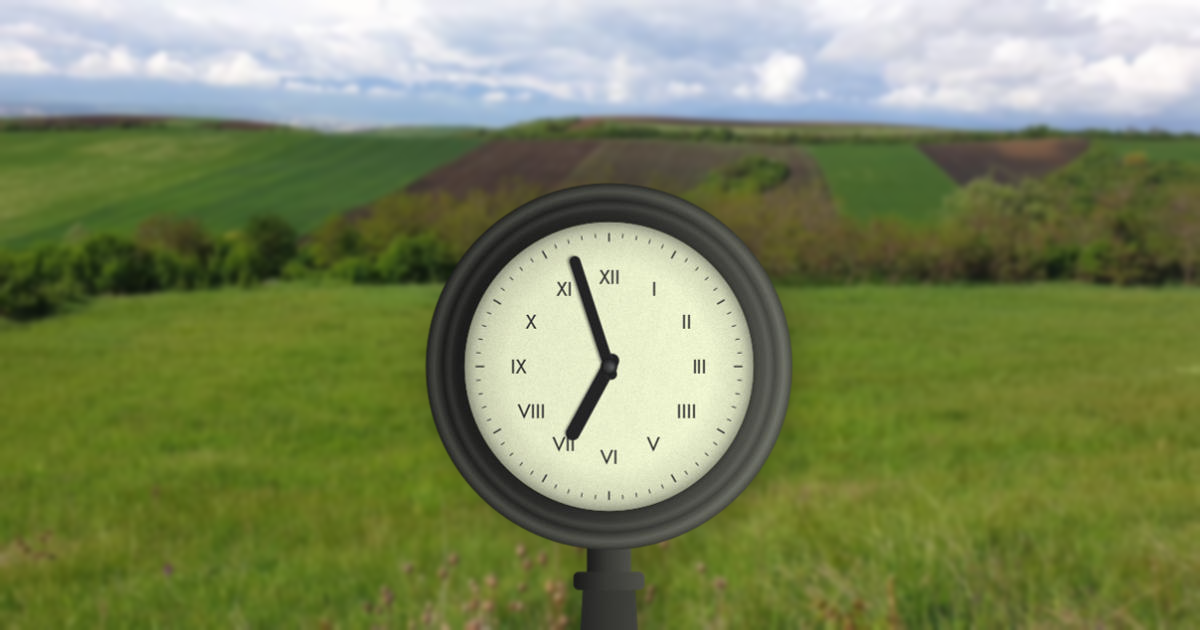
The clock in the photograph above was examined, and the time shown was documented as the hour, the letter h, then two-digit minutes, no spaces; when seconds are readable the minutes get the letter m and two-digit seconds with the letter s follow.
6h57
